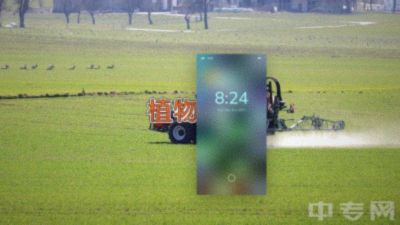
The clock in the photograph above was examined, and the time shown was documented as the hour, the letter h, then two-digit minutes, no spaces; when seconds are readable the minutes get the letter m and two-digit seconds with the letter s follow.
8h24
